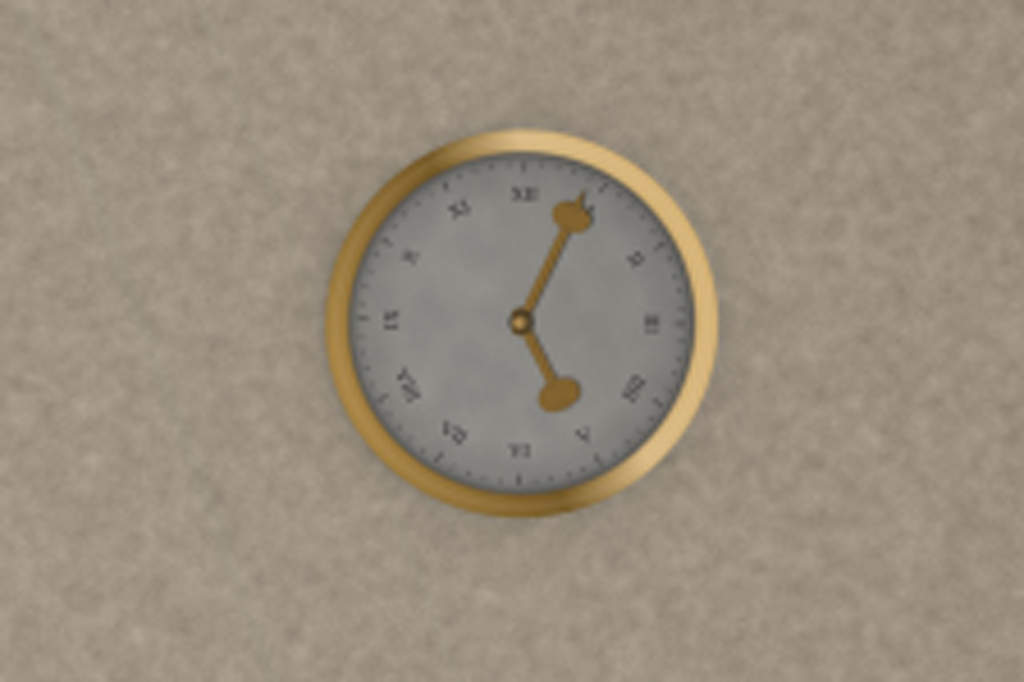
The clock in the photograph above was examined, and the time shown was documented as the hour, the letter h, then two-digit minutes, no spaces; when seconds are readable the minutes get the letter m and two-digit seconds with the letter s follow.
5h04
